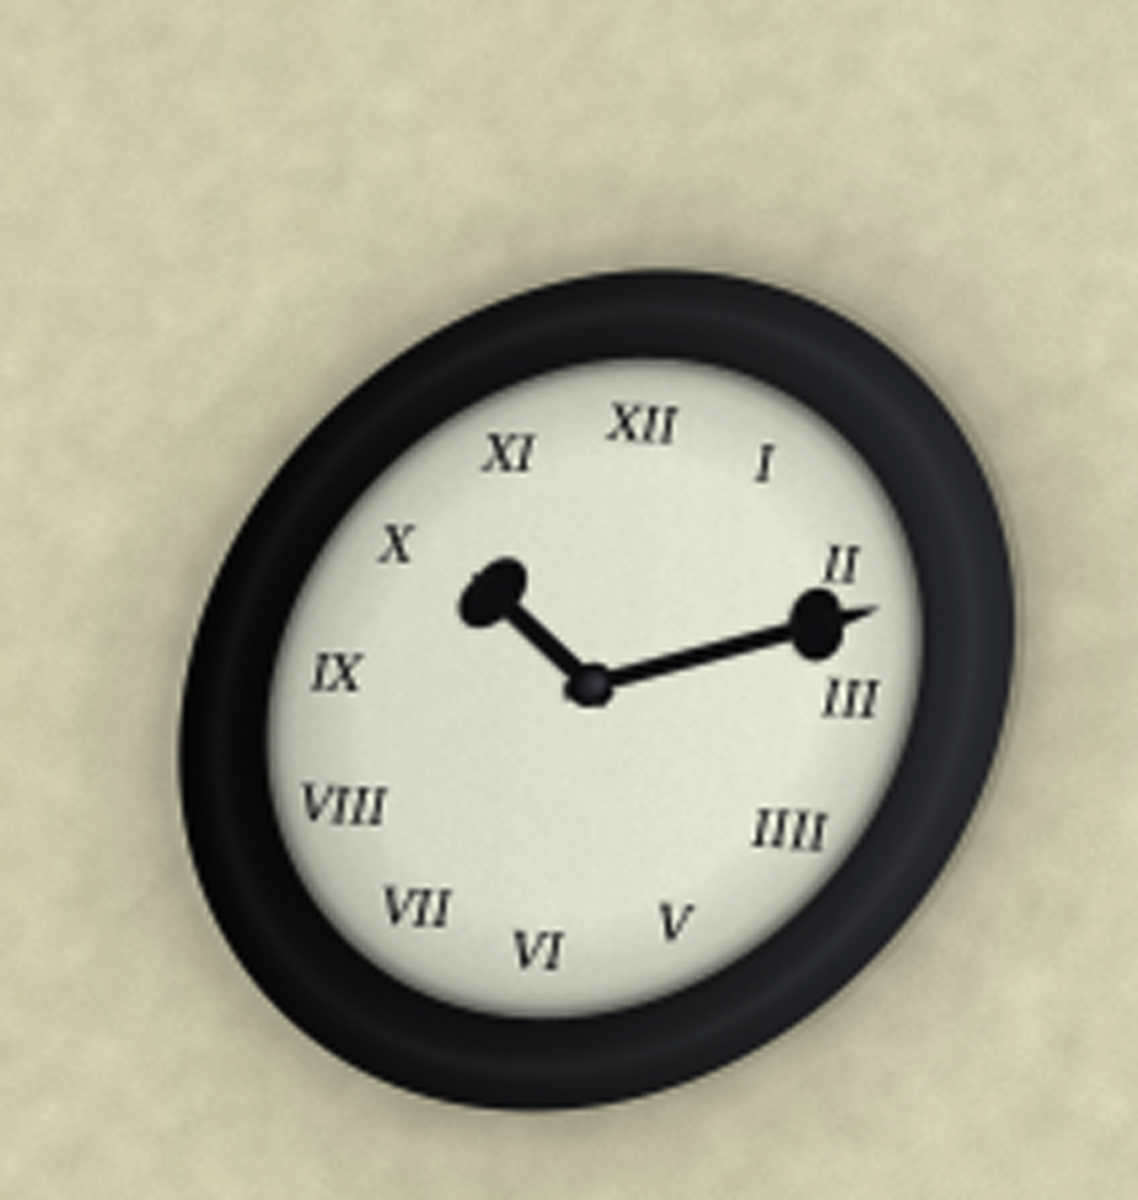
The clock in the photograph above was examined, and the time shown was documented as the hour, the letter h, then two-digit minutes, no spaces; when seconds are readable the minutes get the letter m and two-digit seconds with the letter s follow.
10h12
